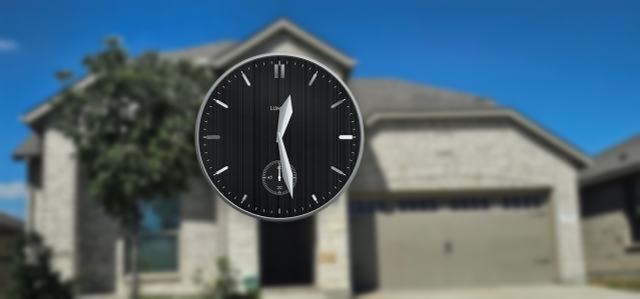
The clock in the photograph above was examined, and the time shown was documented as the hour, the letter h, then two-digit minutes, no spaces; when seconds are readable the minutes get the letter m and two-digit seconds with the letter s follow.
12h28
